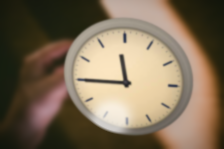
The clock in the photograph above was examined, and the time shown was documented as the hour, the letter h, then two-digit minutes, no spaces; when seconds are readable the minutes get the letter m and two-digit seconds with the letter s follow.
11h45
